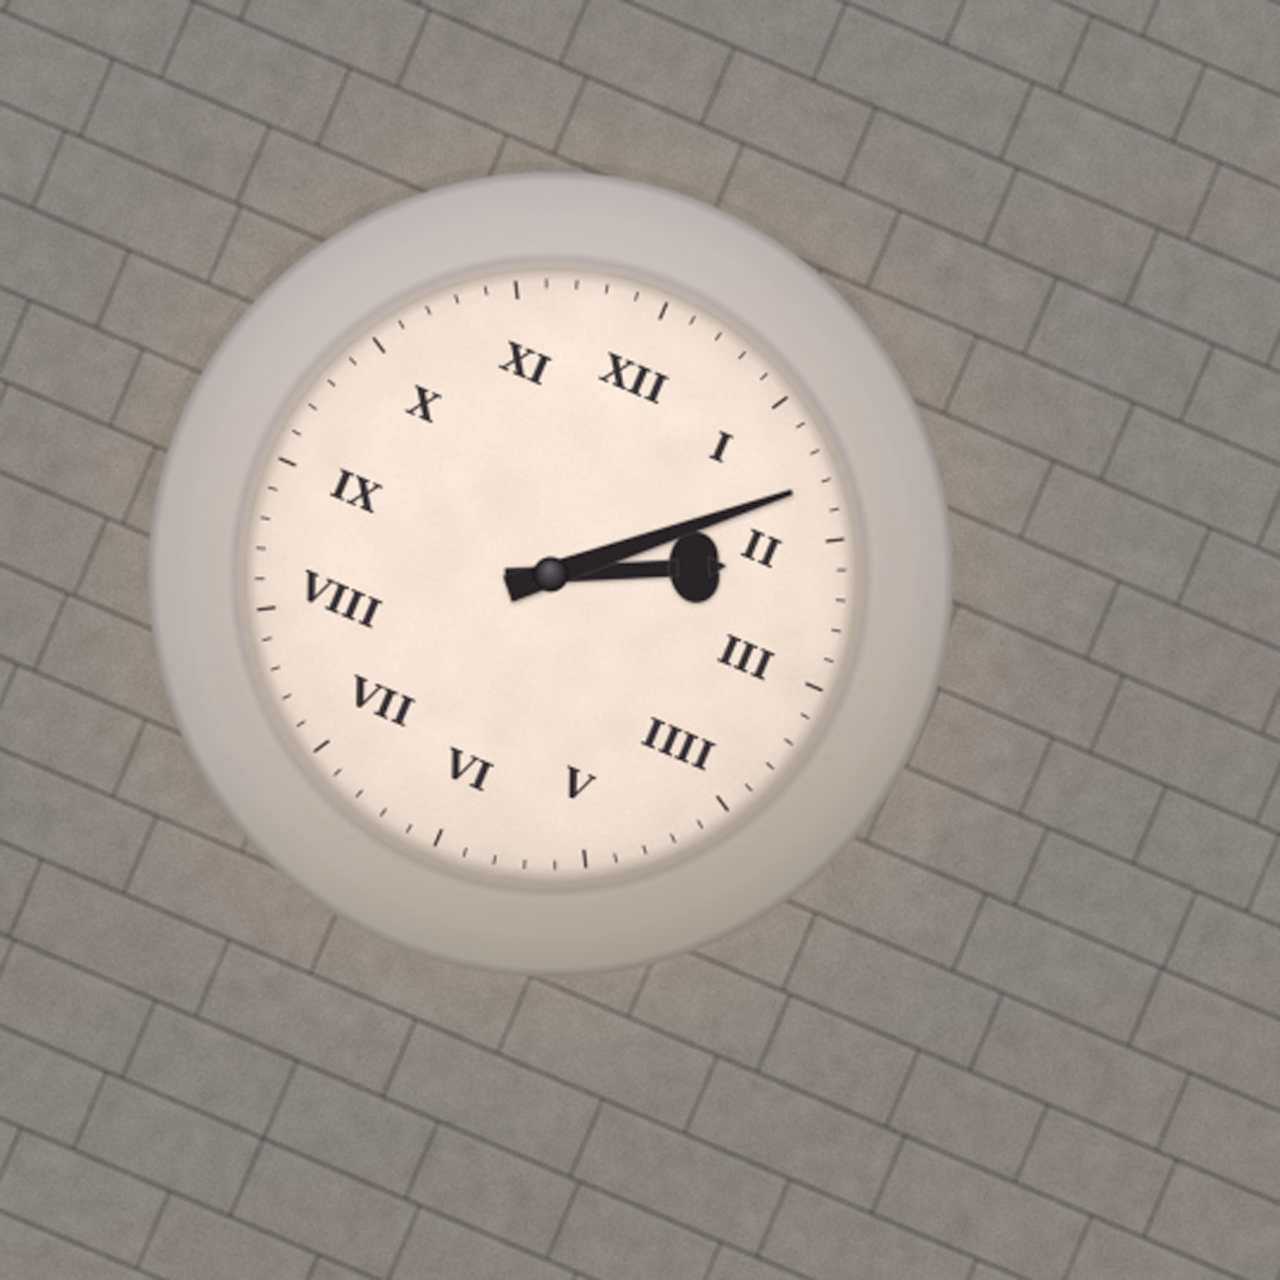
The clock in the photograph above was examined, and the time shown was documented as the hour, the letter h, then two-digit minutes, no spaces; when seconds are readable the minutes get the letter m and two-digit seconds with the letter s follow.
2h08
